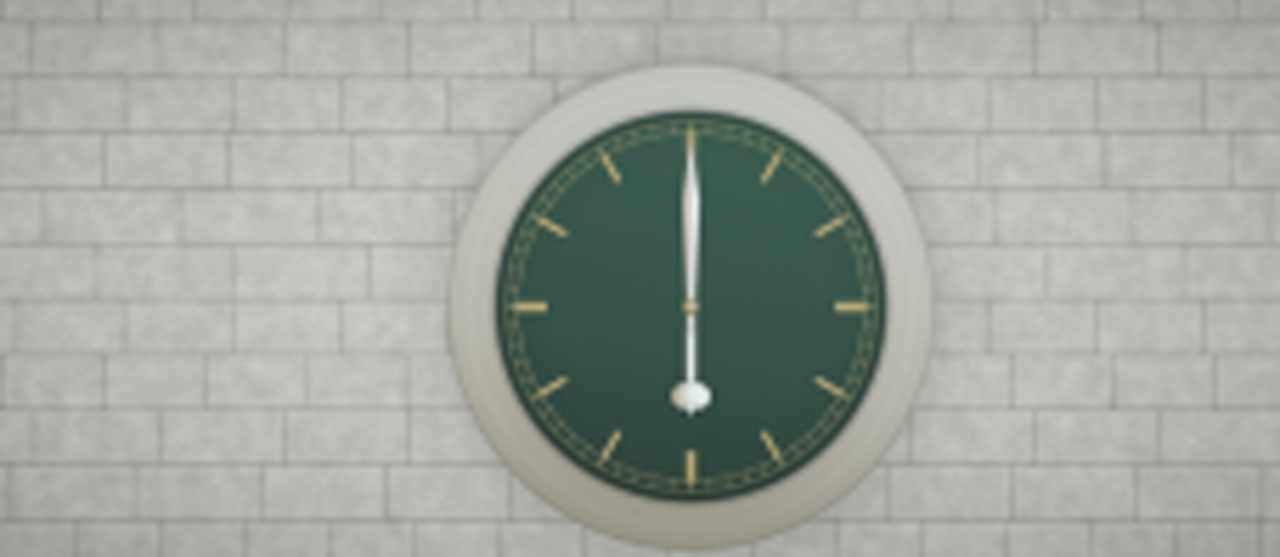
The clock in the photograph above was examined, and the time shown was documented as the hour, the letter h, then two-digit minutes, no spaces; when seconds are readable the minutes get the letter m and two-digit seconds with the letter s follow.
6h00
